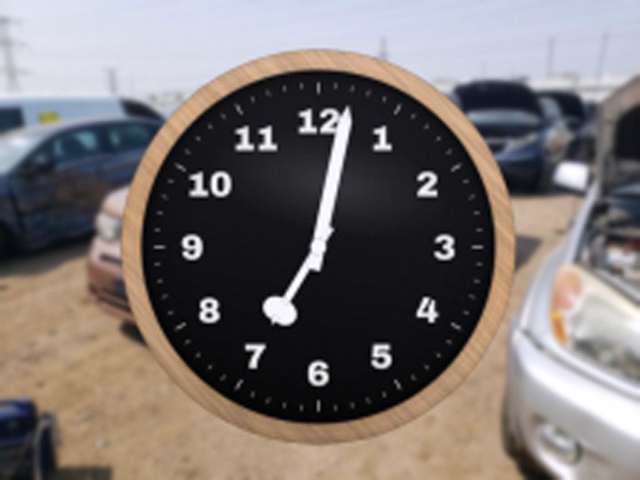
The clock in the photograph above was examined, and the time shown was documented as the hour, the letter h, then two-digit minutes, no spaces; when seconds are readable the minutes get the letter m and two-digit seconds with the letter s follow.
7h02
